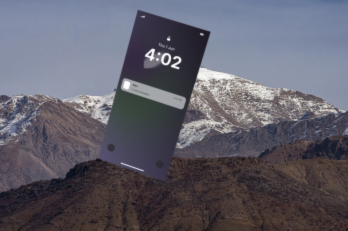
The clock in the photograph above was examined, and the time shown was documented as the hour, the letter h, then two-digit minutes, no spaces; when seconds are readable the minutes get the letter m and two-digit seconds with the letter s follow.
4h02
